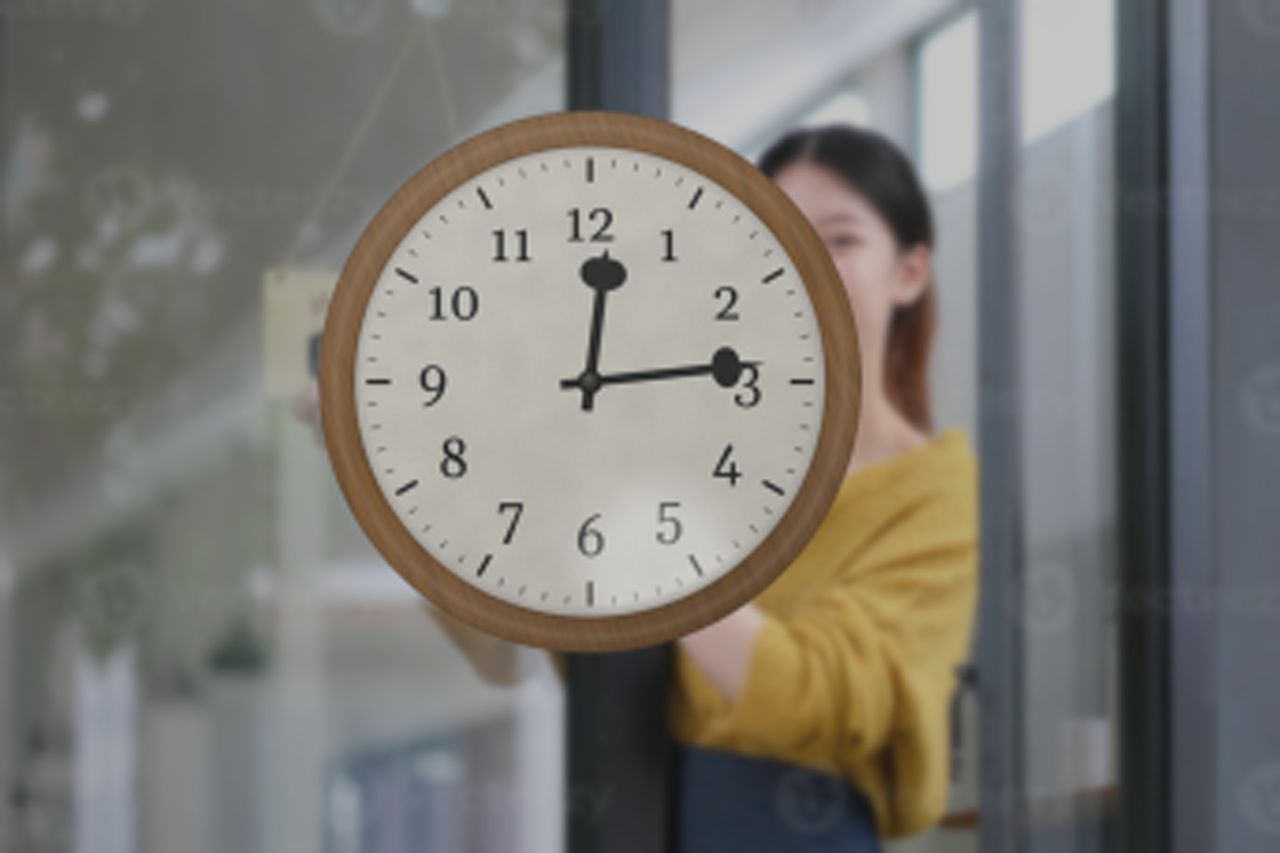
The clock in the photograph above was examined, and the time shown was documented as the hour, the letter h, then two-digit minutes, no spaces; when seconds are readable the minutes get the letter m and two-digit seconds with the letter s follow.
12h14
